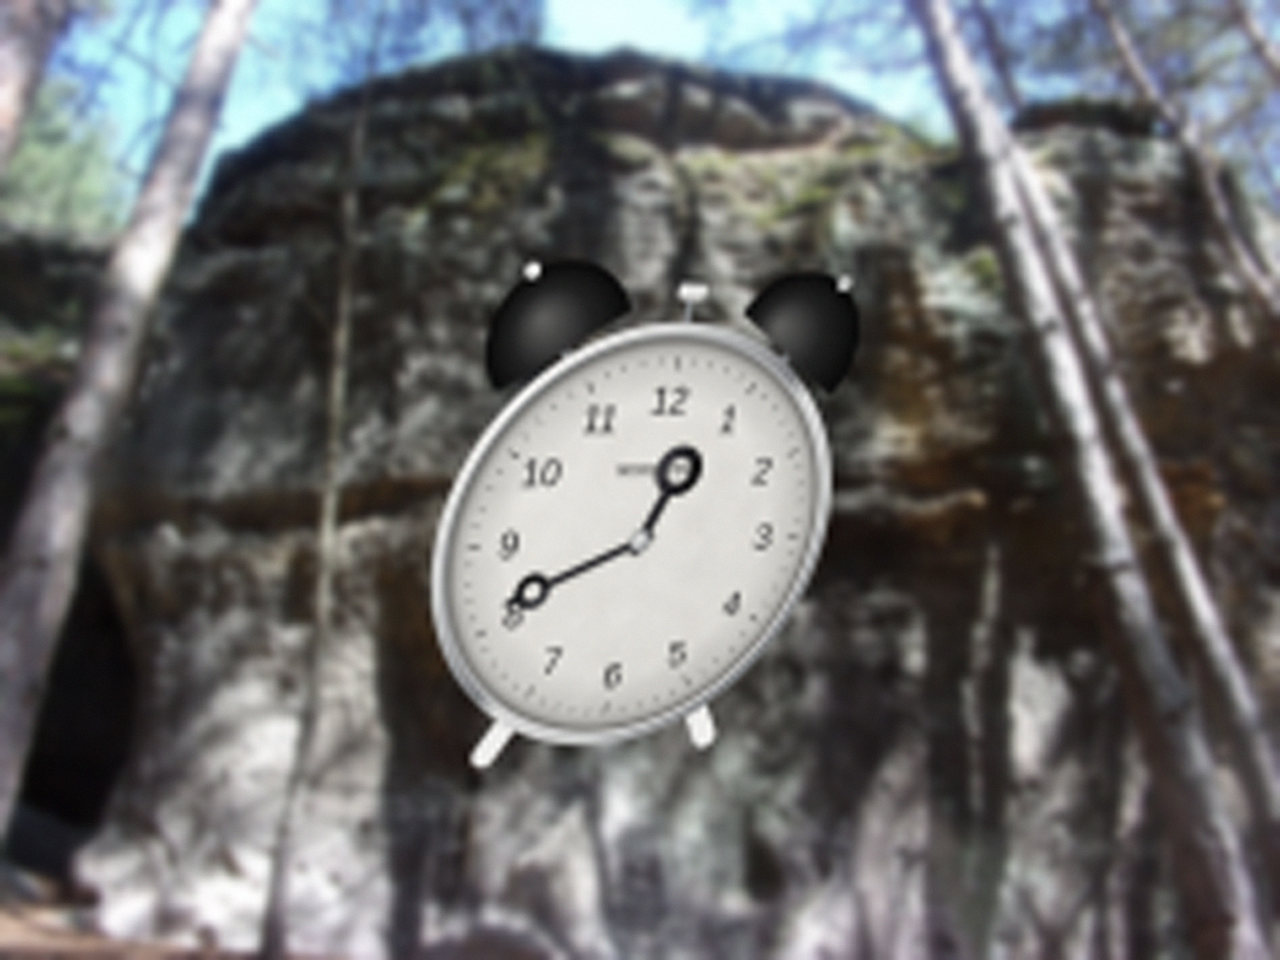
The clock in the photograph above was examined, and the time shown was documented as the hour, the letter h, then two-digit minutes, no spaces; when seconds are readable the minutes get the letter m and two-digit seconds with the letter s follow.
12h41
